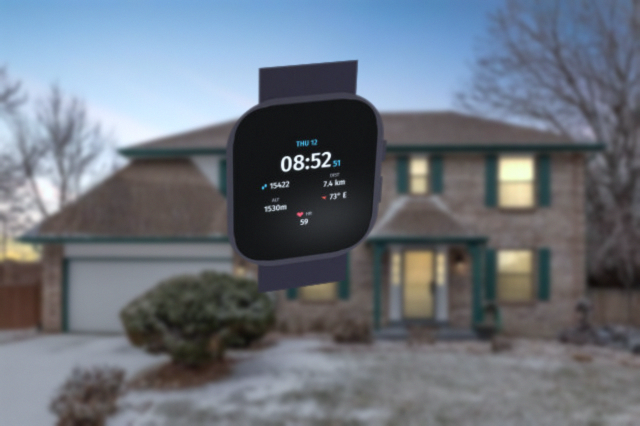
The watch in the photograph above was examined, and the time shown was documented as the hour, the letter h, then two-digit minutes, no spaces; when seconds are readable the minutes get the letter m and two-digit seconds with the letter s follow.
8h52m51s
